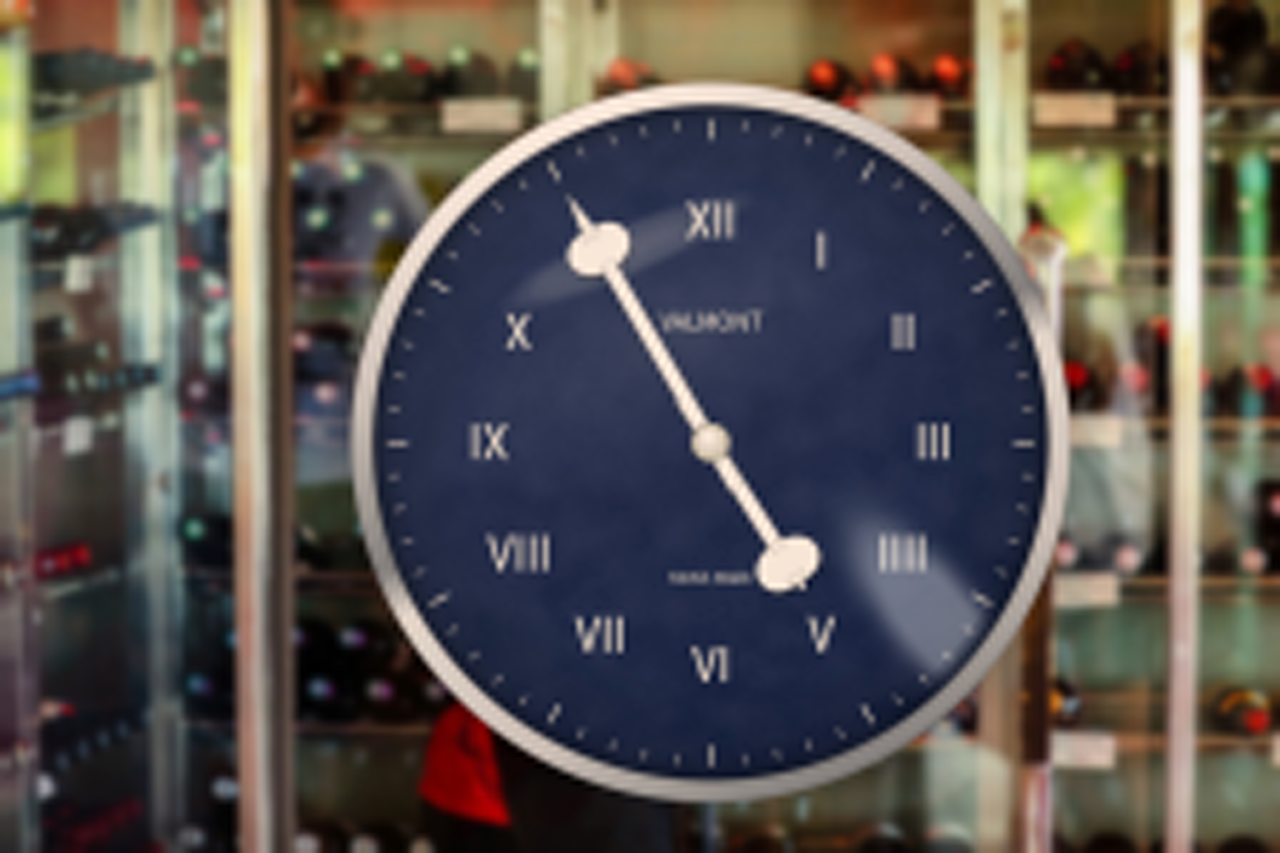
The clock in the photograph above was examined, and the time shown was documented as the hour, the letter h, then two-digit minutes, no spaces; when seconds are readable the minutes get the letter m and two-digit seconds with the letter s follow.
4h55
